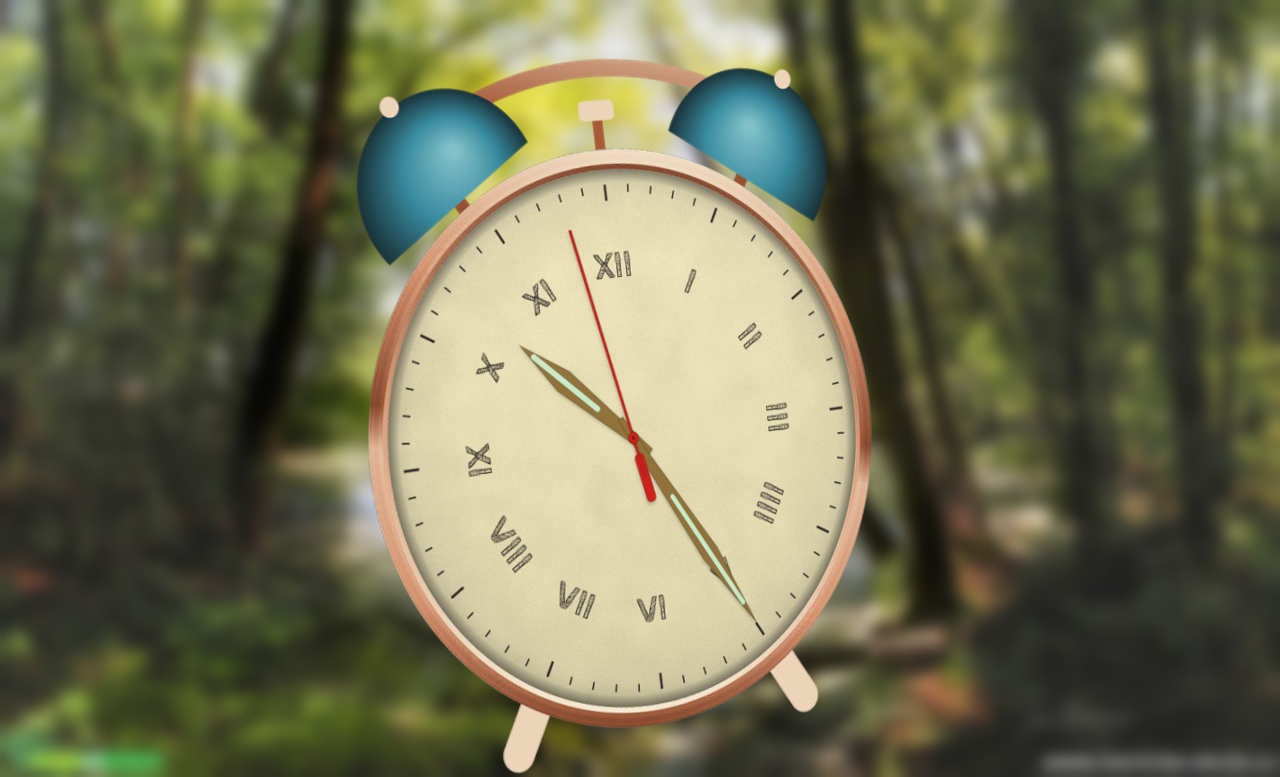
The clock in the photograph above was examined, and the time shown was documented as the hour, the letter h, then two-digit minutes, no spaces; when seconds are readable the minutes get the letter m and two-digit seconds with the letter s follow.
10h24m58s
